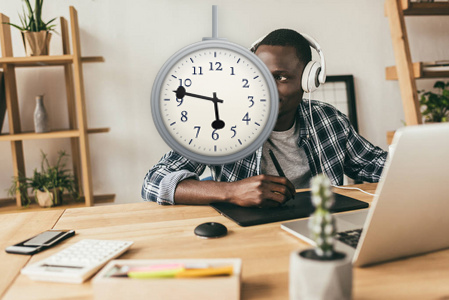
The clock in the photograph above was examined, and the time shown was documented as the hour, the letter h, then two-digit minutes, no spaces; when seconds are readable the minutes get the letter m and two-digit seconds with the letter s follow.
5h47
